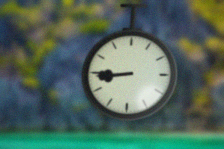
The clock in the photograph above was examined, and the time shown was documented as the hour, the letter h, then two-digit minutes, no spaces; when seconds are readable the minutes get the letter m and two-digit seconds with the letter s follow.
8h44
